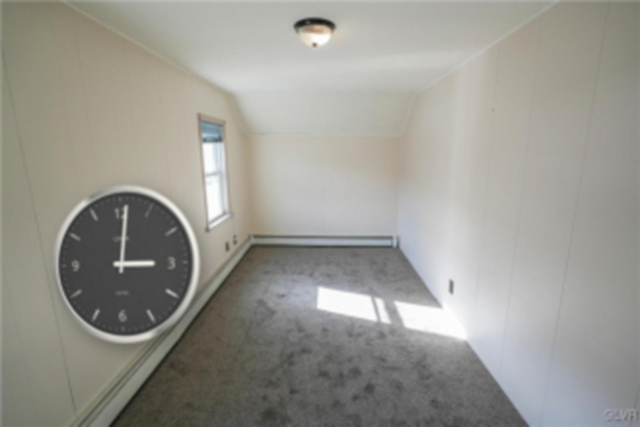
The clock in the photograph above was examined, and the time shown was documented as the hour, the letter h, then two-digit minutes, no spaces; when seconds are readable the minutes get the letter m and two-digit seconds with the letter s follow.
3h01
